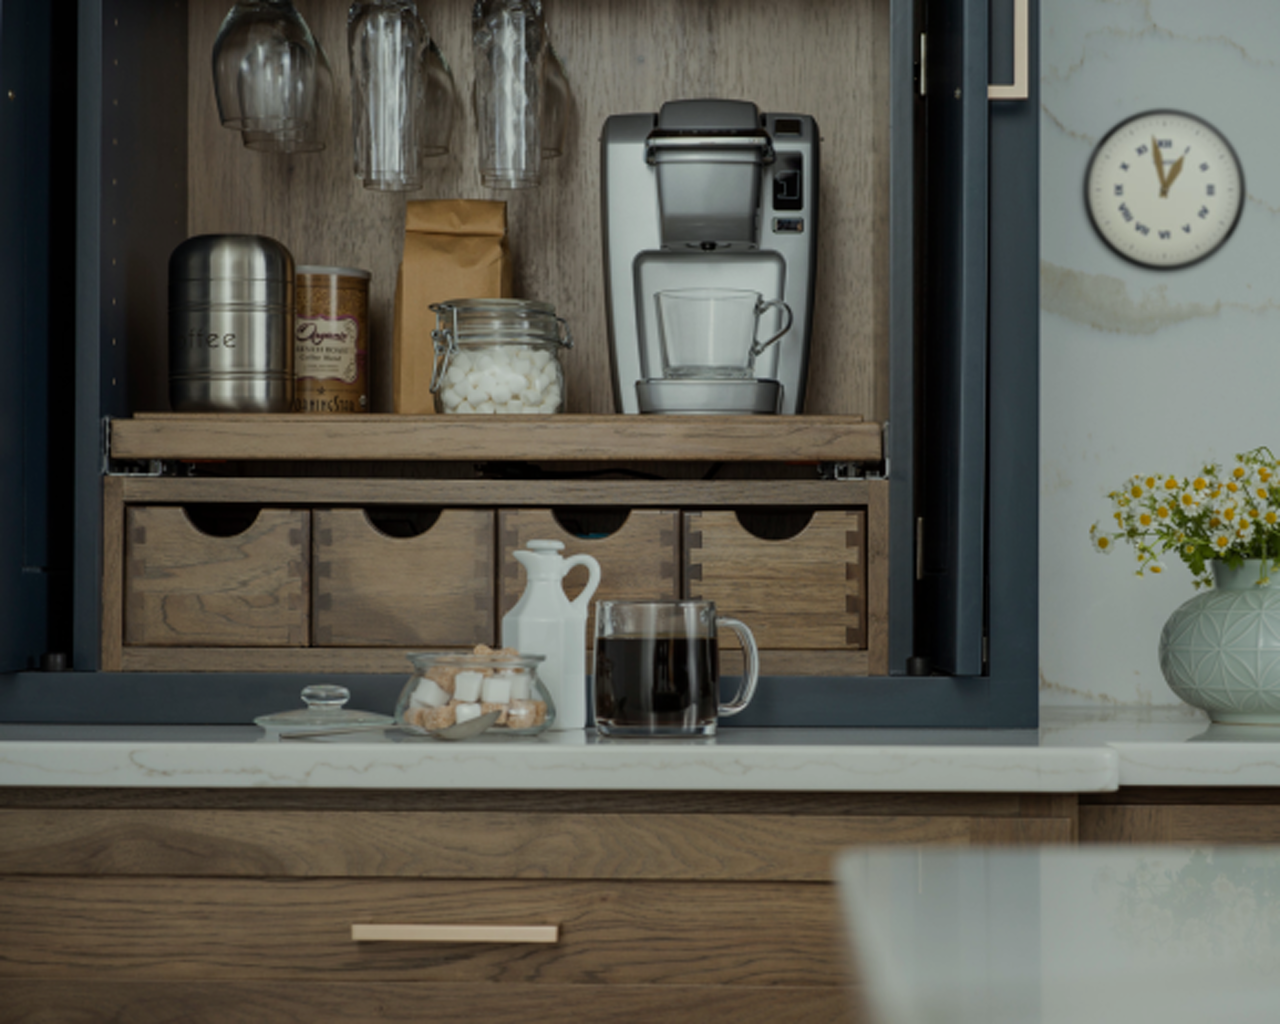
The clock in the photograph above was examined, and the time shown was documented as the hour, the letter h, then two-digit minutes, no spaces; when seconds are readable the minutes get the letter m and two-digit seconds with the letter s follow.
12h58
